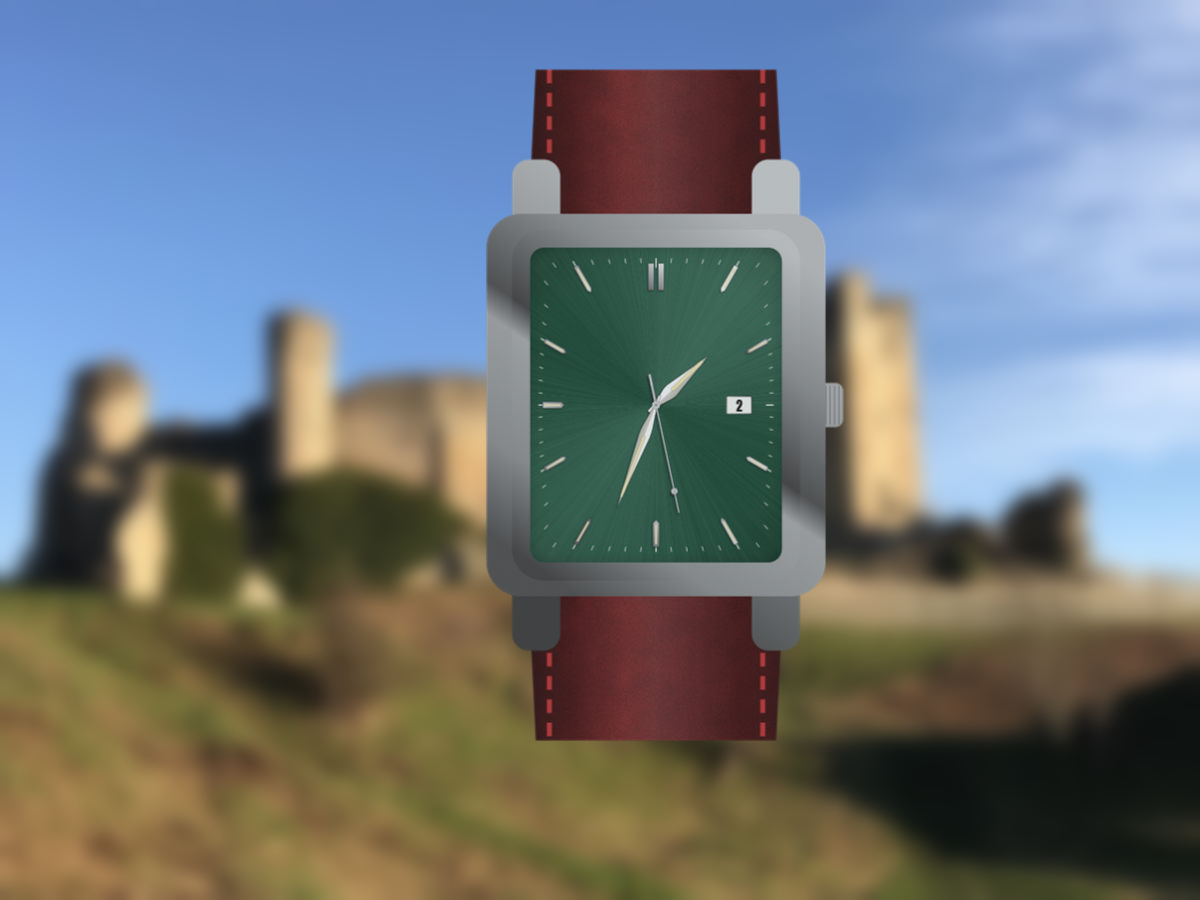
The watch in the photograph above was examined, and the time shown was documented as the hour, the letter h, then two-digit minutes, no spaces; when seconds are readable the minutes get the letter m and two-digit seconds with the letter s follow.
1h33m28s
